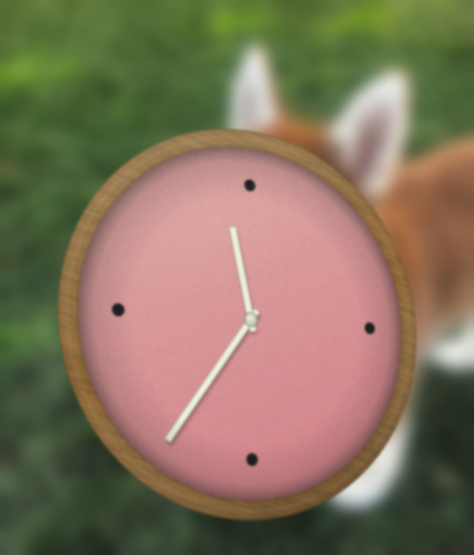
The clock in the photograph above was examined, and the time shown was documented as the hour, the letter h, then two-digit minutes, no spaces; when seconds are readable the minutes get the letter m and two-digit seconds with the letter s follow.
11h36
